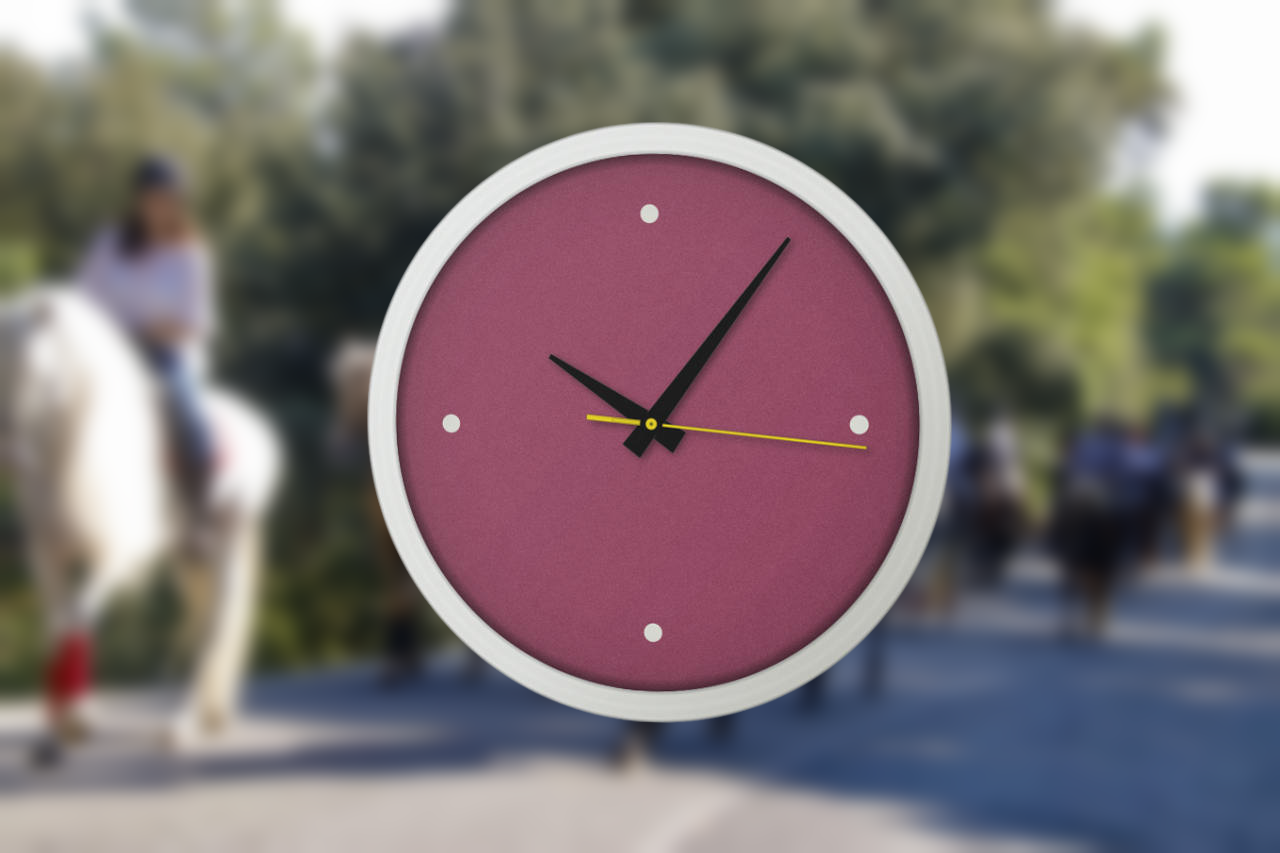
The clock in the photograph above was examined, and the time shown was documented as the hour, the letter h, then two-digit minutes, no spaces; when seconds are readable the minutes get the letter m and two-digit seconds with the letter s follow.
10h06m16s
